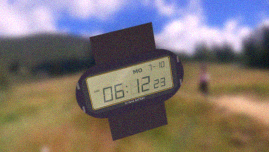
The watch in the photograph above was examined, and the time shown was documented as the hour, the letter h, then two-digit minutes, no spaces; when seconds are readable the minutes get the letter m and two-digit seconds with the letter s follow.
6h12m23s
